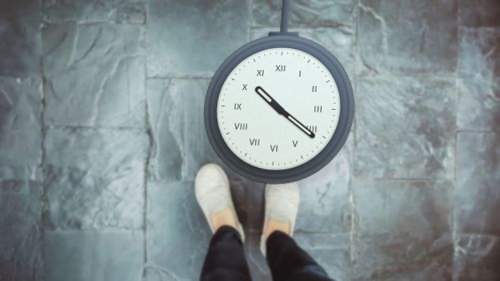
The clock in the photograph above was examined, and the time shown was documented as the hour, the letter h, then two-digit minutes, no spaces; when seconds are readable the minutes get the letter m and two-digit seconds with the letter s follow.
10h21
